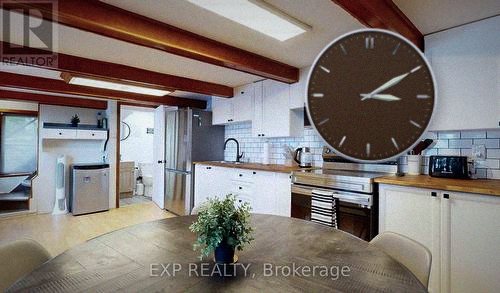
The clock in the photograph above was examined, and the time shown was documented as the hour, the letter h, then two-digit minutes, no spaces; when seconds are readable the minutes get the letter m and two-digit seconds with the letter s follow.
3h10
